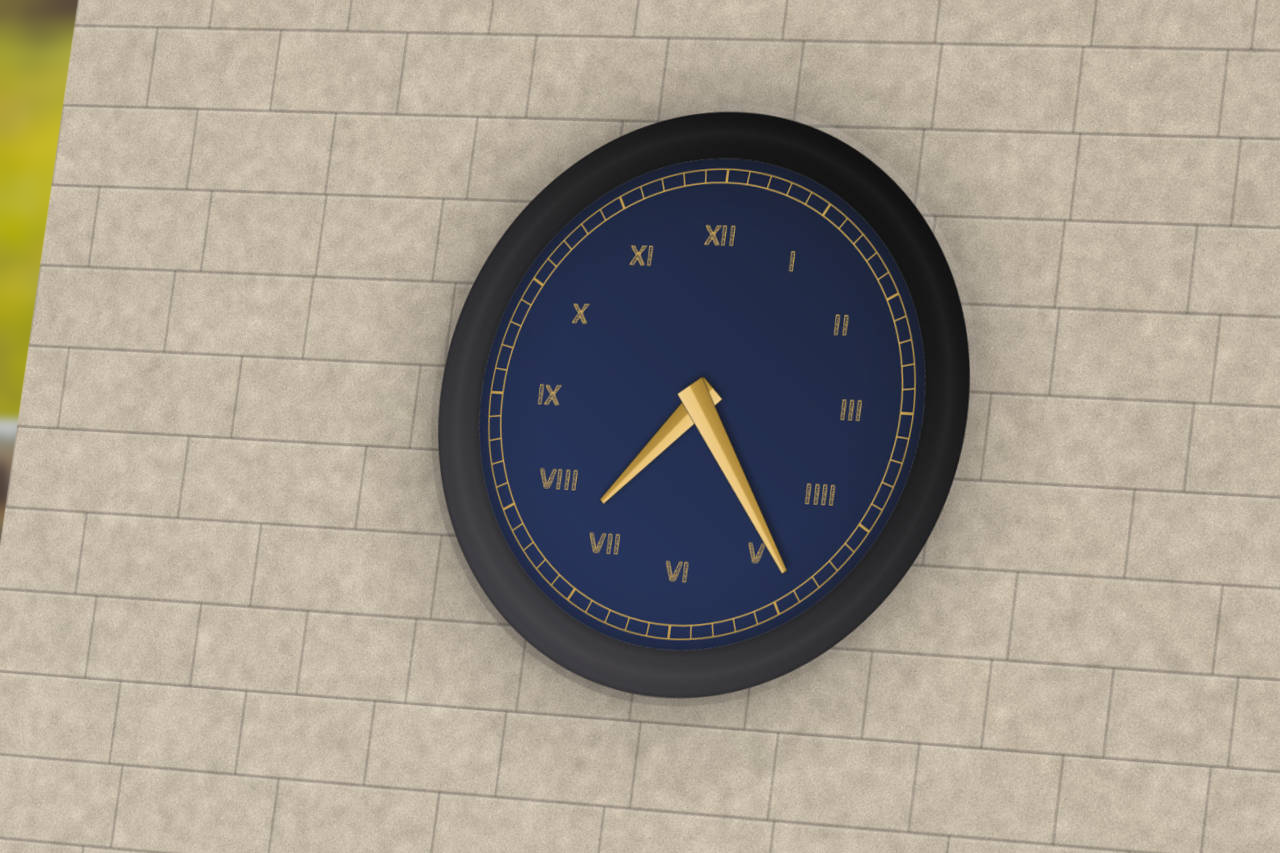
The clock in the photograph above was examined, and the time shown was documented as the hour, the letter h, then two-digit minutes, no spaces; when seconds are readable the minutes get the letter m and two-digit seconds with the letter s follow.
7h24
